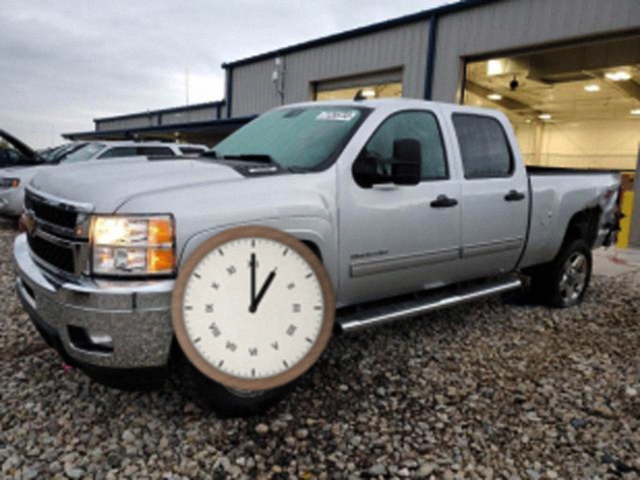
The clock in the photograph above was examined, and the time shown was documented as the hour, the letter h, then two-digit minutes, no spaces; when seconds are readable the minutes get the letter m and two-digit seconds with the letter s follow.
1h00
